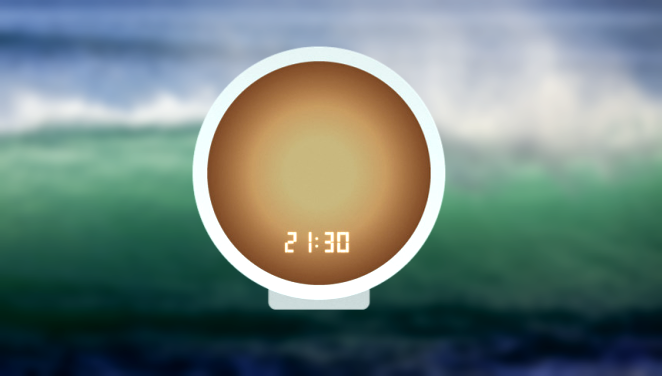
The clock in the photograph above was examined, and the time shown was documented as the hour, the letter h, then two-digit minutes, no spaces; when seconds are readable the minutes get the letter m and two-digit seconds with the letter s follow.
21h30
